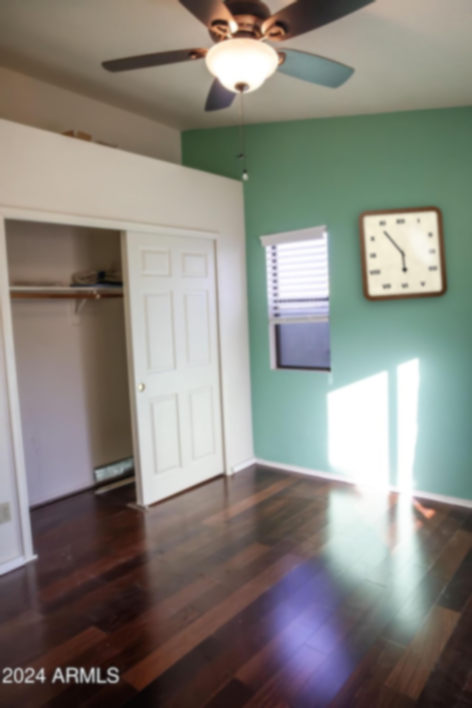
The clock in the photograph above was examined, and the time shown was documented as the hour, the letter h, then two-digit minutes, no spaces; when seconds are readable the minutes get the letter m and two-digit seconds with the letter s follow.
5h54
